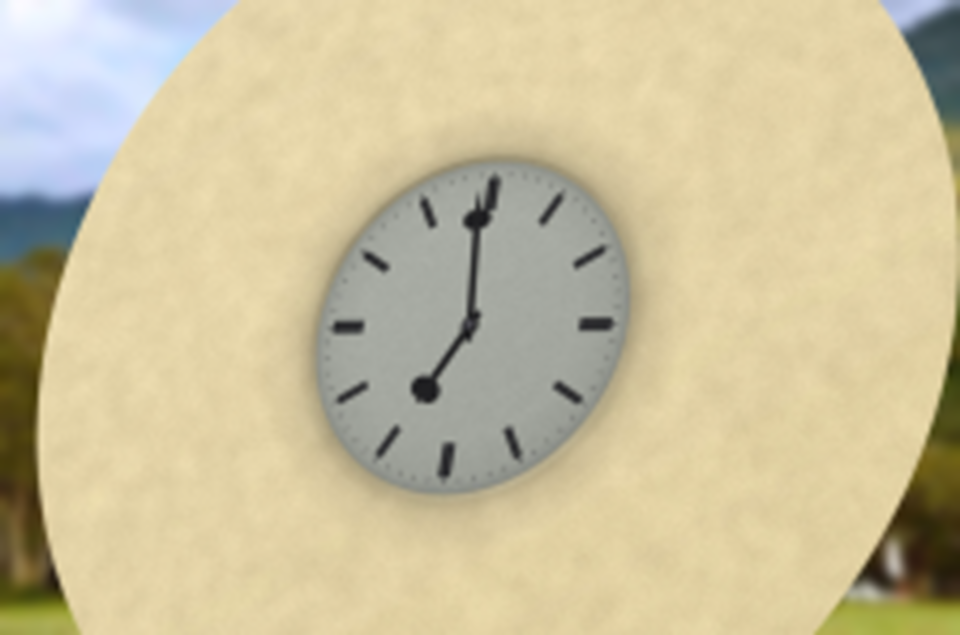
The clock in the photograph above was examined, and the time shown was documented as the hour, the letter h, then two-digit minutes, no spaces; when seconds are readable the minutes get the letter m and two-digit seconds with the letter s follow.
6h59
